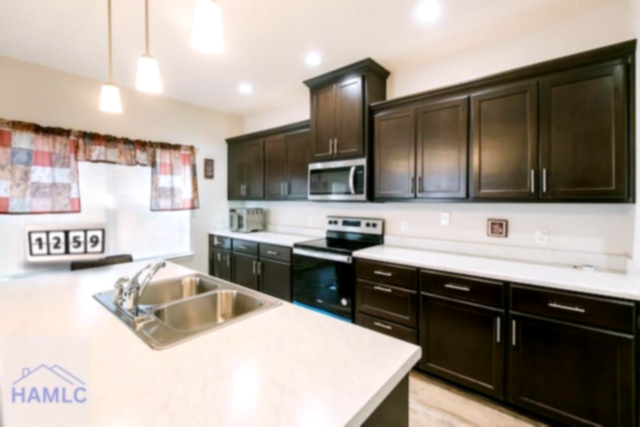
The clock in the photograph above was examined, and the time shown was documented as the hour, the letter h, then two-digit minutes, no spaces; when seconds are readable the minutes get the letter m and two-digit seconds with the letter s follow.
12h59
